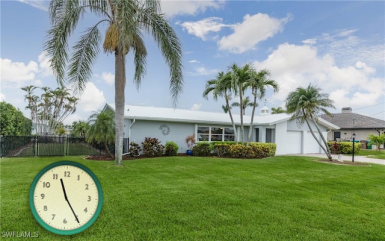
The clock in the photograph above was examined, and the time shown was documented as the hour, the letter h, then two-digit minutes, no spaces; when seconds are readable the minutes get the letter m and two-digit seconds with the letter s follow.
11h25
